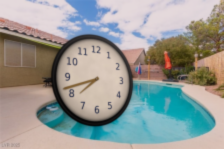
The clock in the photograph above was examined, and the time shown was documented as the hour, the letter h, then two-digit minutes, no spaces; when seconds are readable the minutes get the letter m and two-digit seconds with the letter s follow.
7h42
